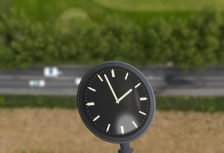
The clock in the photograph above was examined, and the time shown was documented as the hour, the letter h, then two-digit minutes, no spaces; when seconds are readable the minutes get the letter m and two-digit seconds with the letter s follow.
1h57
